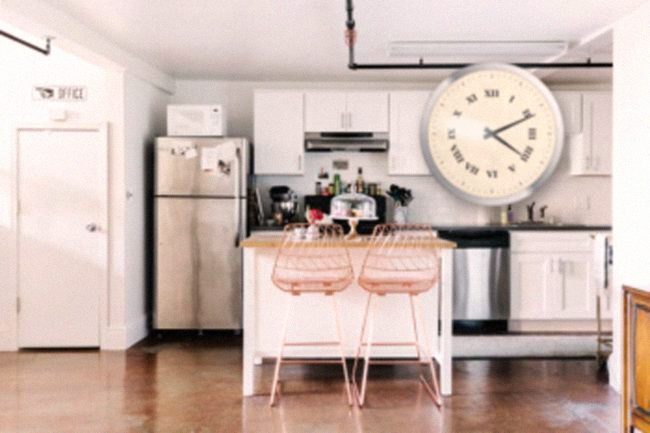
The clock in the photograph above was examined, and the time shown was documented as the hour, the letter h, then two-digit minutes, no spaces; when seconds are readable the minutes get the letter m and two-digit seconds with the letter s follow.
4h11
